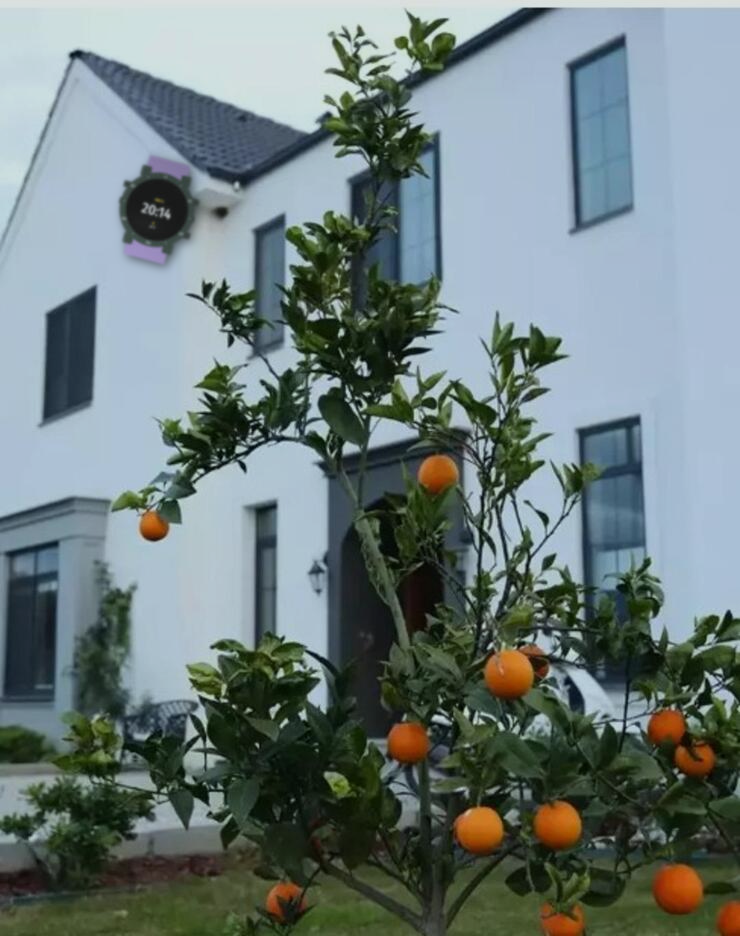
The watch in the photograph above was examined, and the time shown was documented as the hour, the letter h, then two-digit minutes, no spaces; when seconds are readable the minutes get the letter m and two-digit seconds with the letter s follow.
20h14
